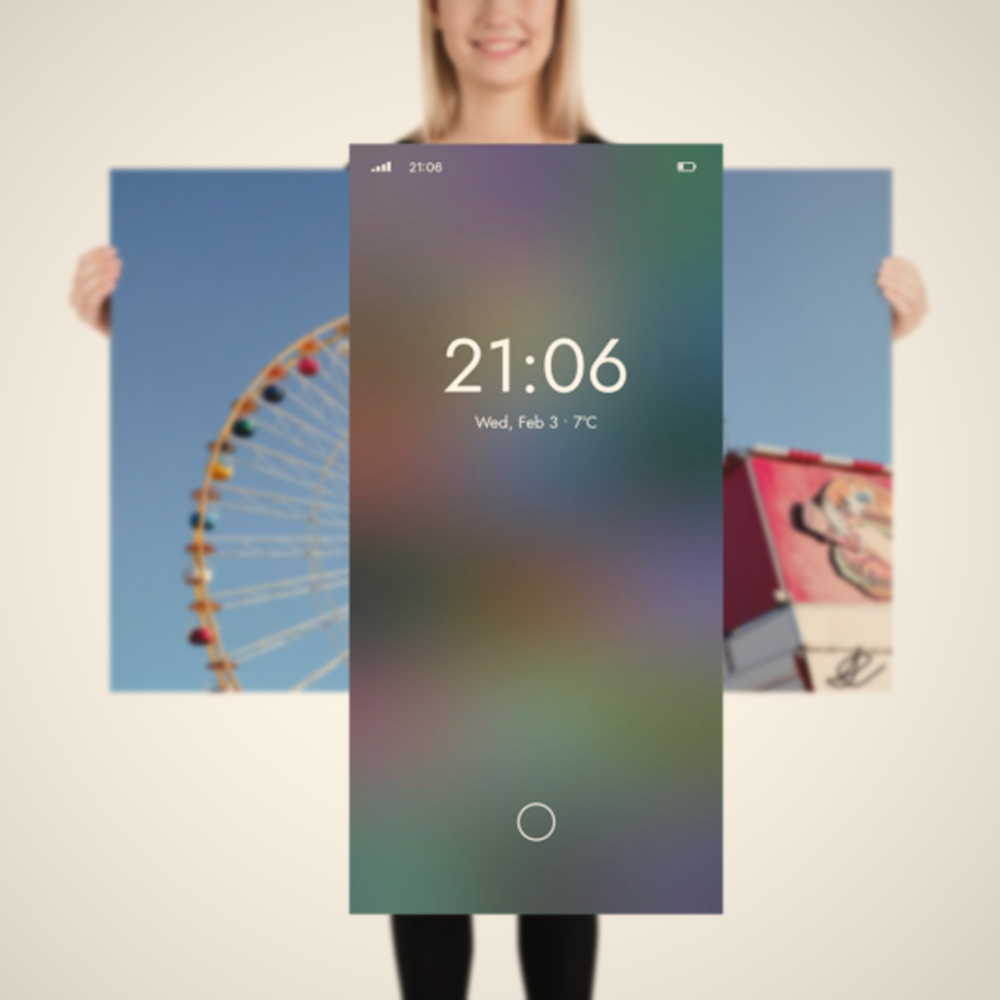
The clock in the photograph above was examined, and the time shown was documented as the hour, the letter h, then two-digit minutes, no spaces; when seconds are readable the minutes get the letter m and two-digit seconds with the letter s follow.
21h06
